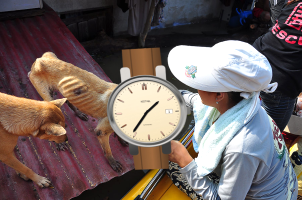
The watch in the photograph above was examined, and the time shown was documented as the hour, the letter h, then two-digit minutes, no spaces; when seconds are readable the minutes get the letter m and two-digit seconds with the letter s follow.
1h36
